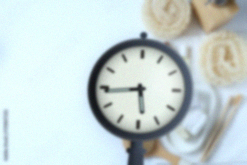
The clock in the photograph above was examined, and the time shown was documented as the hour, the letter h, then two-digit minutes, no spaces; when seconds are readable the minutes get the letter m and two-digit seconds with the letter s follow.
5h44
